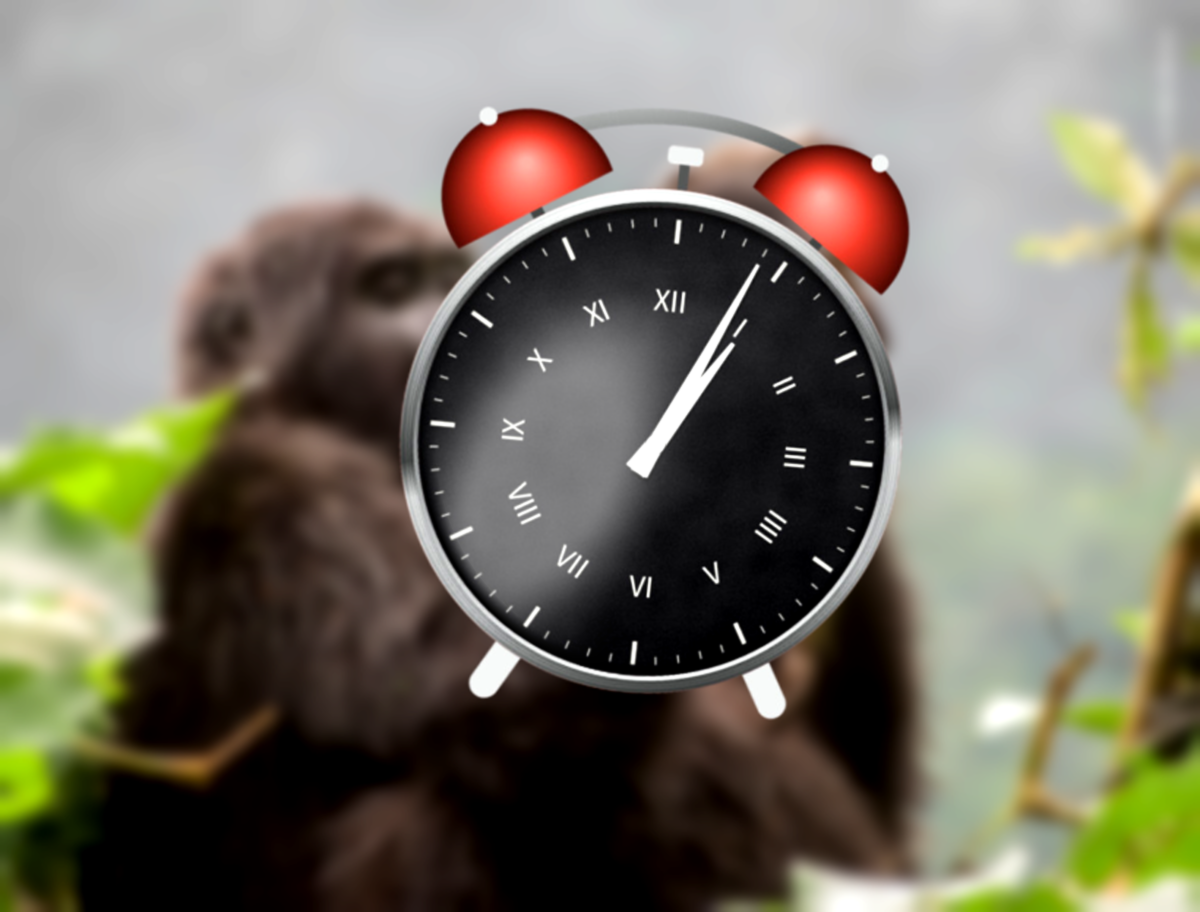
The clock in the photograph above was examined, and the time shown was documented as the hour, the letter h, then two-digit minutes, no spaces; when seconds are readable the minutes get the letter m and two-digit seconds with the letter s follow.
1h04
